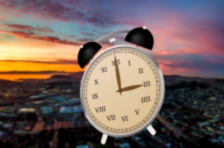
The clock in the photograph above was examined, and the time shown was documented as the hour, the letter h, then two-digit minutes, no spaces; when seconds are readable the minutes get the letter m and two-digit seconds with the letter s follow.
3h00
